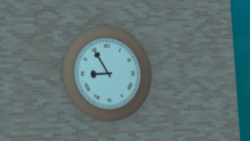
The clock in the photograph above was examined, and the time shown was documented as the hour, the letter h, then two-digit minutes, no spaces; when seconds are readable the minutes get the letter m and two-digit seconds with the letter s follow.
8h55
